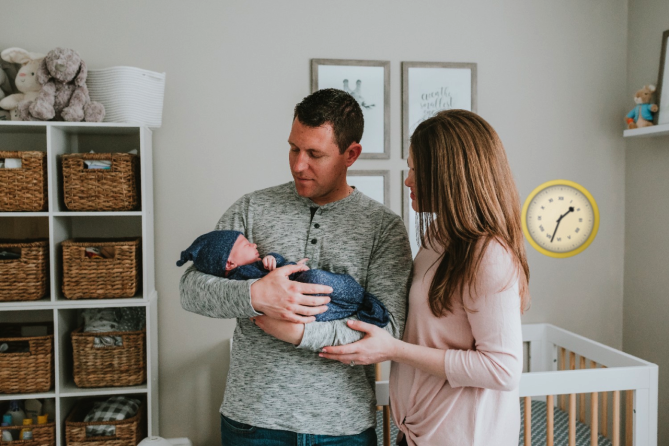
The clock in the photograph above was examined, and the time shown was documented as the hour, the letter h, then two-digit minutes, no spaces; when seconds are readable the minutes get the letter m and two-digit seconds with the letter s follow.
1h33
